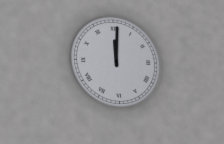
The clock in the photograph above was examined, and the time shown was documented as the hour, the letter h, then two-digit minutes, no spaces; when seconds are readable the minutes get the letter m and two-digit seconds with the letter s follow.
12h01
